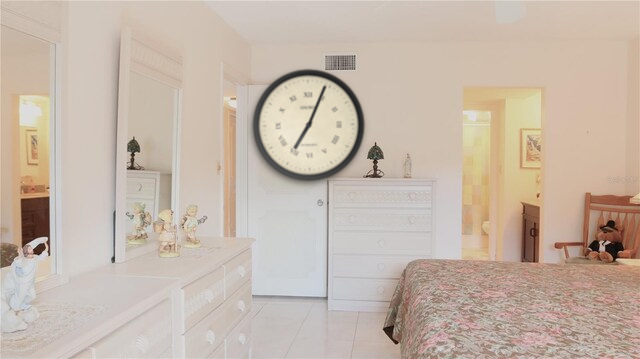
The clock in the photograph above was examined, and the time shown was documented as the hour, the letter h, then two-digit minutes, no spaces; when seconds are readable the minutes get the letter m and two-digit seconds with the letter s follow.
7h04
